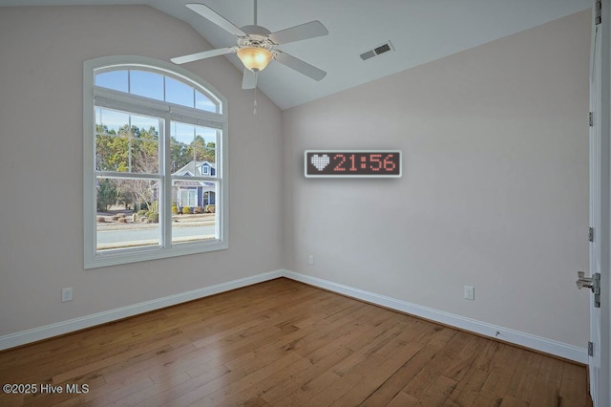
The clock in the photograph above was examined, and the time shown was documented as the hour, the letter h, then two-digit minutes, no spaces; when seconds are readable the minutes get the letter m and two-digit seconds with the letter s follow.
21h56
